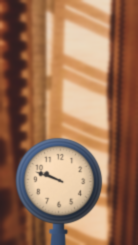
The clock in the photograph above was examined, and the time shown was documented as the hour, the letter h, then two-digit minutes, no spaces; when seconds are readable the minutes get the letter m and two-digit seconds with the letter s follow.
9h48
